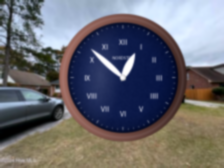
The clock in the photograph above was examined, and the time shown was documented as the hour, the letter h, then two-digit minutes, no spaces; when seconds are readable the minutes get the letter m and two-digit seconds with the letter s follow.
12h52
